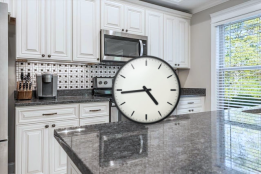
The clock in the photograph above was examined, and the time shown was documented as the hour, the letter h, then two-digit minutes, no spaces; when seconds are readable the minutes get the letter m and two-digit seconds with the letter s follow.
4h44
